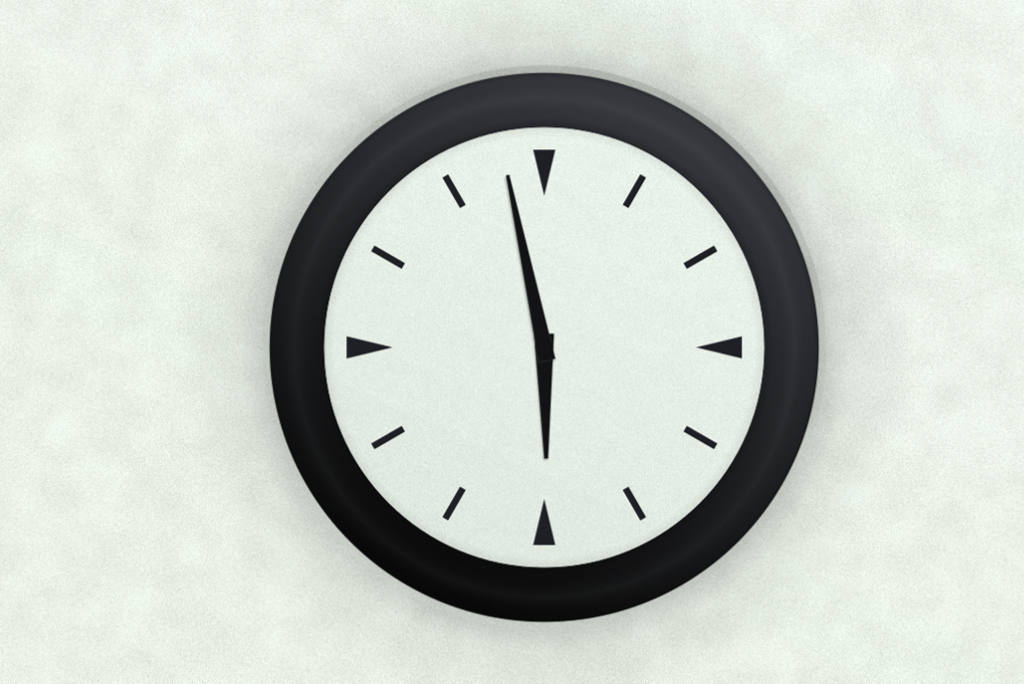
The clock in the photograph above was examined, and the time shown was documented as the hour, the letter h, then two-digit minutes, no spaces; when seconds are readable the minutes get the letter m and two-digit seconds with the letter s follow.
5h58
